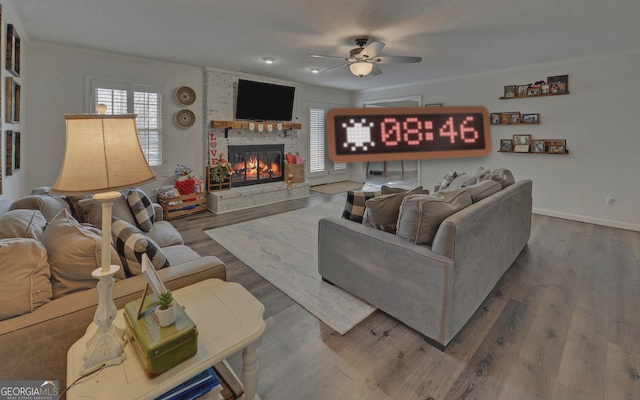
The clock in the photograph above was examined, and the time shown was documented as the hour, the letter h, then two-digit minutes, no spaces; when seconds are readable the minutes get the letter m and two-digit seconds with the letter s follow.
8h46
